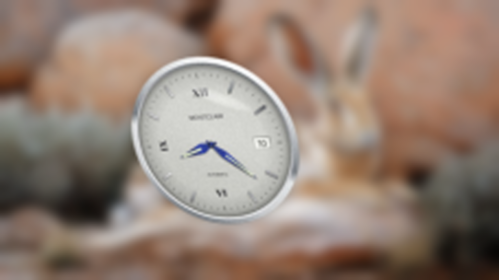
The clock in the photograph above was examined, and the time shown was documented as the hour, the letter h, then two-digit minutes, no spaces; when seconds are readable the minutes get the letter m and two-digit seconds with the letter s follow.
8h22
